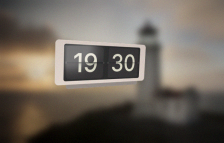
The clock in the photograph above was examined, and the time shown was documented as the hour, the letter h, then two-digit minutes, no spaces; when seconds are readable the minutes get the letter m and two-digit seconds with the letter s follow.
19h30
